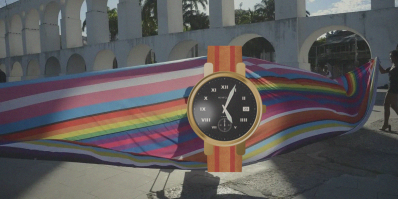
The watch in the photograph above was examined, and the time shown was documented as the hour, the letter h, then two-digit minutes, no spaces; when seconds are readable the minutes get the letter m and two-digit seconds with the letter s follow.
5h04
